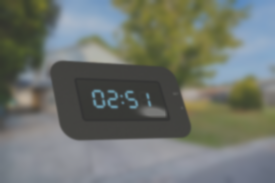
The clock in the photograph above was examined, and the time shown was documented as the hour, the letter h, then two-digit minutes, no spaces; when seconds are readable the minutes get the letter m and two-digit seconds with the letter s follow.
2h51
